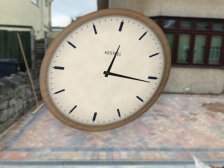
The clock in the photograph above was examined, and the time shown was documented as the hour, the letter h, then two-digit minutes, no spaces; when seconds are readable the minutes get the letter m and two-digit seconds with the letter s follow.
12h16
